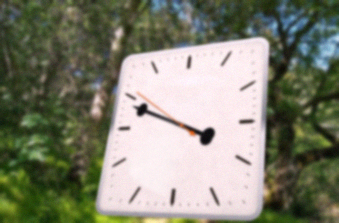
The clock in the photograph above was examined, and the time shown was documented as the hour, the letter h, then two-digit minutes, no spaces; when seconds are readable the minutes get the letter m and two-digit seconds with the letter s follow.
3h48m51s
